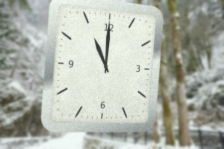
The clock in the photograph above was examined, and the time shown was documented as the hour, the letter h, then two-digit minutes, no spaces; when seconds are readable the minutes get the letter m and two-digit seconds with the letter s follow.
11h00
